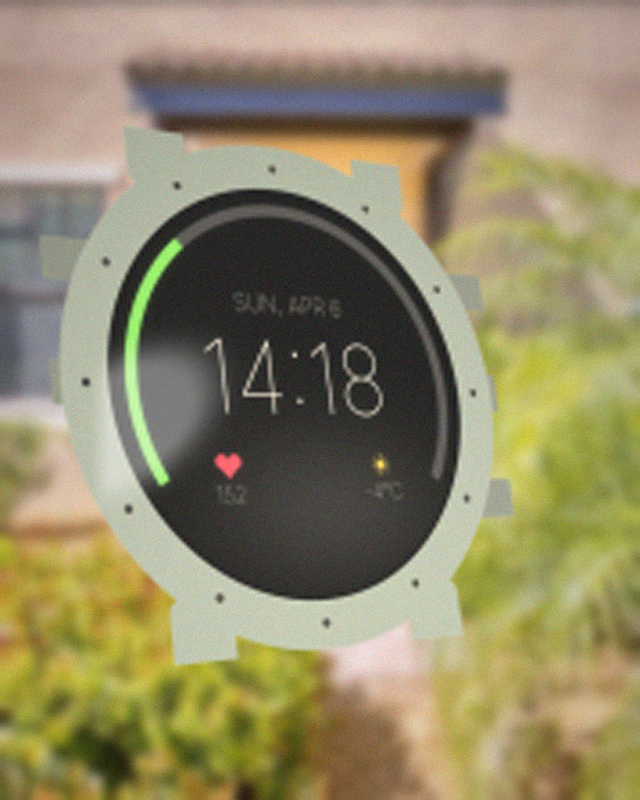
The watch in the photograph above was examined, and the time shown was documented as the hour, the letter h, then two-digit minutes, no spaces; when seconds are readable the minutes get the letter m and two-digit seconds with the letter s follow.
14h18
